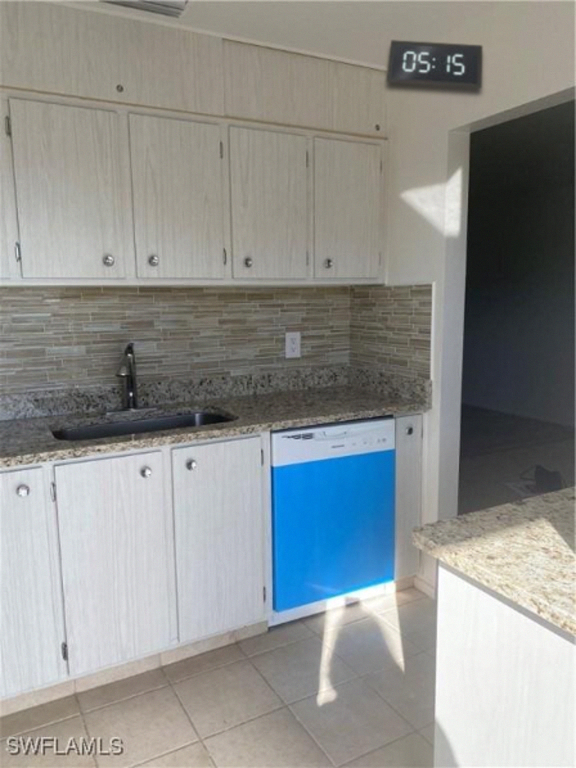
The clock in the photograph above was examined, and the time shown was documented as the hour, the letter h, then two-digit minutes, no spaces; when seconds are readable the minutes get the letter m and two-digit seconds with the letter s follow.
5h15
